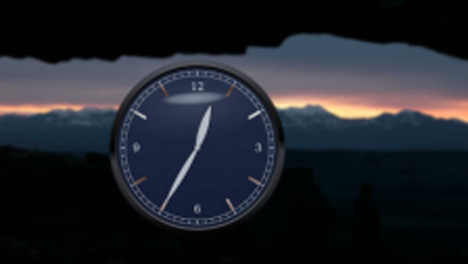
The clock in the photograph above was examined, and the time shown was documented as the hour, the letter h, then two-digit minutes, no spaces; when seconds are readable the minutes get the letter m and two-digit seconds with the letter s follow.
12h35
